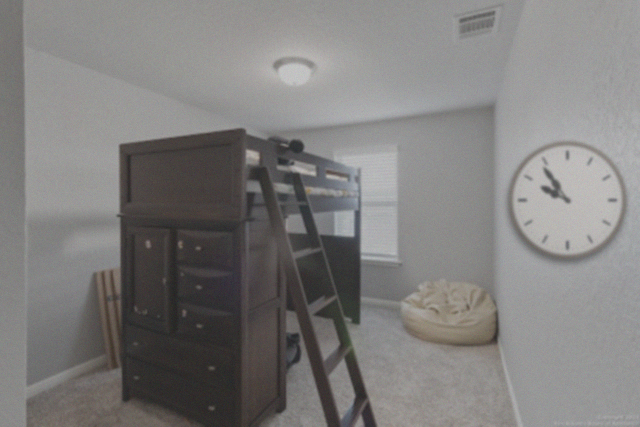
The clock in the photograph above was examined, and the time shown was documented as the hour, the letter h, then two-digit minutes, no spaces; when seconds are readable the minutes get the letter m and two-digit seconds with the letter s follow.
9h54
